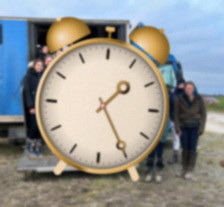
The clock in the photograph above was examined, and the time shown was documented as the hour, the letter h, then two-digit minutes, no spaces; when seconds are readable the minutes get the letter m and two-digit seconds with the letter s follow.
1h25
